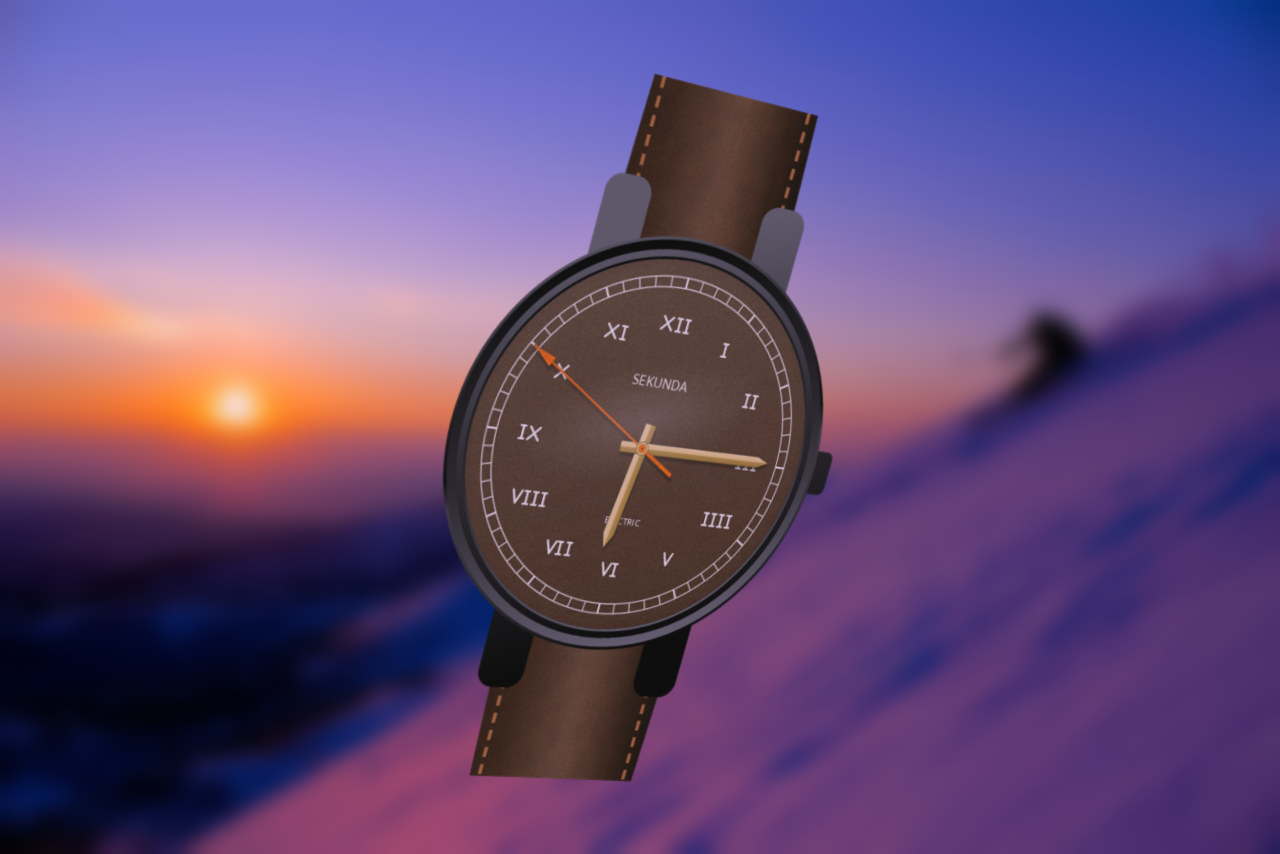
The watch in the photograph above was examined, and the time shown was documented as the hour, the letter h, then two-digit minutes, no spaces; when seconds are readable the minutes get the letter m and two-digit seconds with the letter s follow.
6h14m50s
